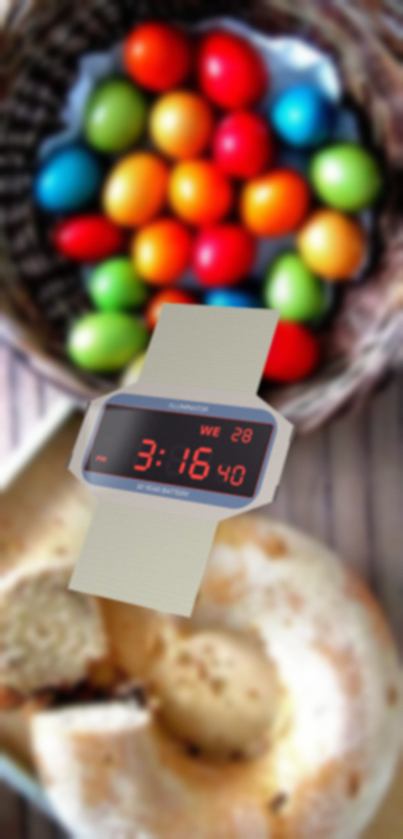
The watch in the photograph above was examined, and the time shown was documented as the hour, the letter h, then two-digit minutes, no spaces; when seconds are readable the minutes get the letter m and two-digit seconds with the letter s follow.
3h16m40s
